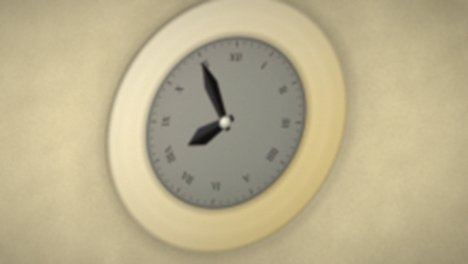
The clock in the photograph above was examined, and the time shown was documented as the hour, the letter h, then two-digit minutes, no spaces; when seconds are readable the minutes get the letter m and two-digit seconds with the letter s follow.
7h55
